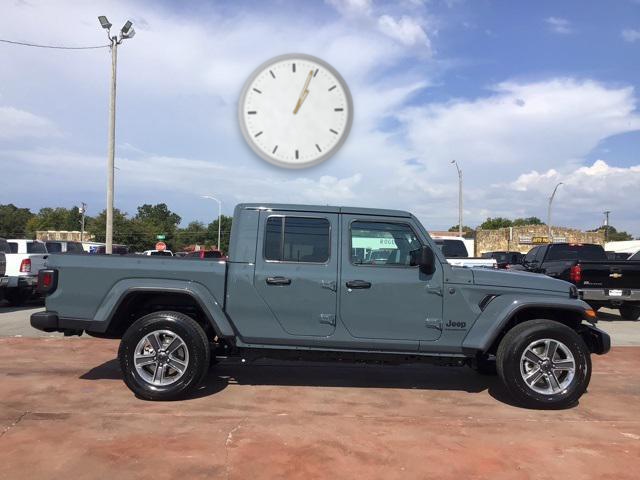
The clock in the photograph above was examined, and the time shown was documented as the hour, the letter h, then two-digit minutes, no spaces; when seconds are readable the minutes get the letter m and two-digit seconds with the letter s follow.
1h04
